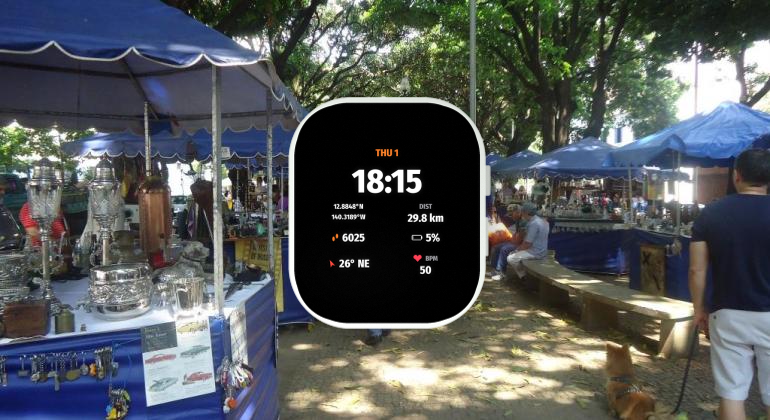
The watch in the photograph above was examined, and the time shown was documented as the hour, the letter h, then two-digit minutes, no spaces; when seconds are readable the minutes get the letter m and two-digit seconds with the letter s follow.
18h15
